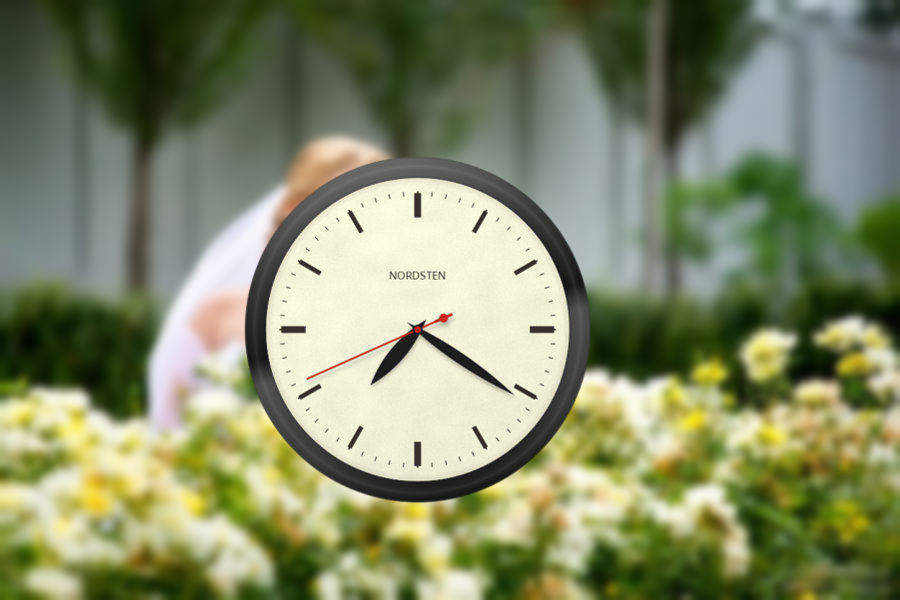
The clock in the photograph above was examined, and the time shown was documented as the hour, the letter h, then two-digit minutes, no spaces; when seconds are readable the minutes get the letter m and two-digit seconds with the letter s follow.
7h20m41s
